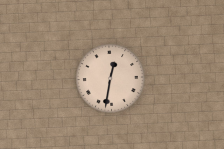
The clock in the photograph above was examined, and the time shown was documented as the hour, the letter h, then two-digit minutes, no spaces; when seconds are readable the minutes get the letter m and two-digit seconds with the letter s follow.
12h32
